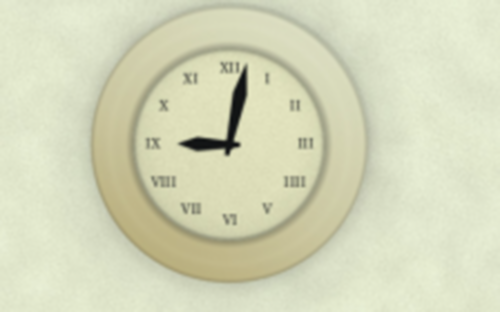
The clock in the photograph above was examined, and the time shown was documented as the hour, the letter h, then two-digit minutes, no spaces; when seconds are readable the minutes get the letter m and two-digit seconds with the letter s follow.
9h02
